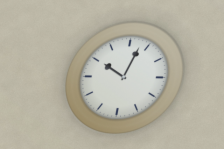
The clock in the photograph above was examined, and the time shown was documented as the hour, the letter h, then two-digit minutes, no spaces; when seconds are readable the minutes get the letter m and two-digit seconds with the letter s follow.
10h03
